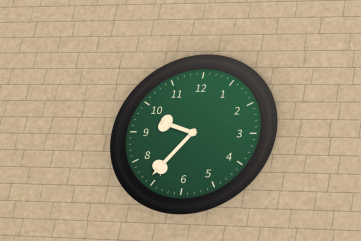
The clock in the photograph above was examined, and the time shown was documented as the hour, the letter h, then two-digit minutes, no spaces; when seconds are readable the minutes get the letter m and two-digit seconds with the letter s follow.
9h36
